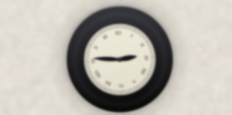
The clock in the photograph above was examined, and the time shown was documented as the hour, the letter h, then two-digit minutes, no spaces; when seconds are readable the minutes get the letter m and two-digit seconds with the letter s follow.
2h46
